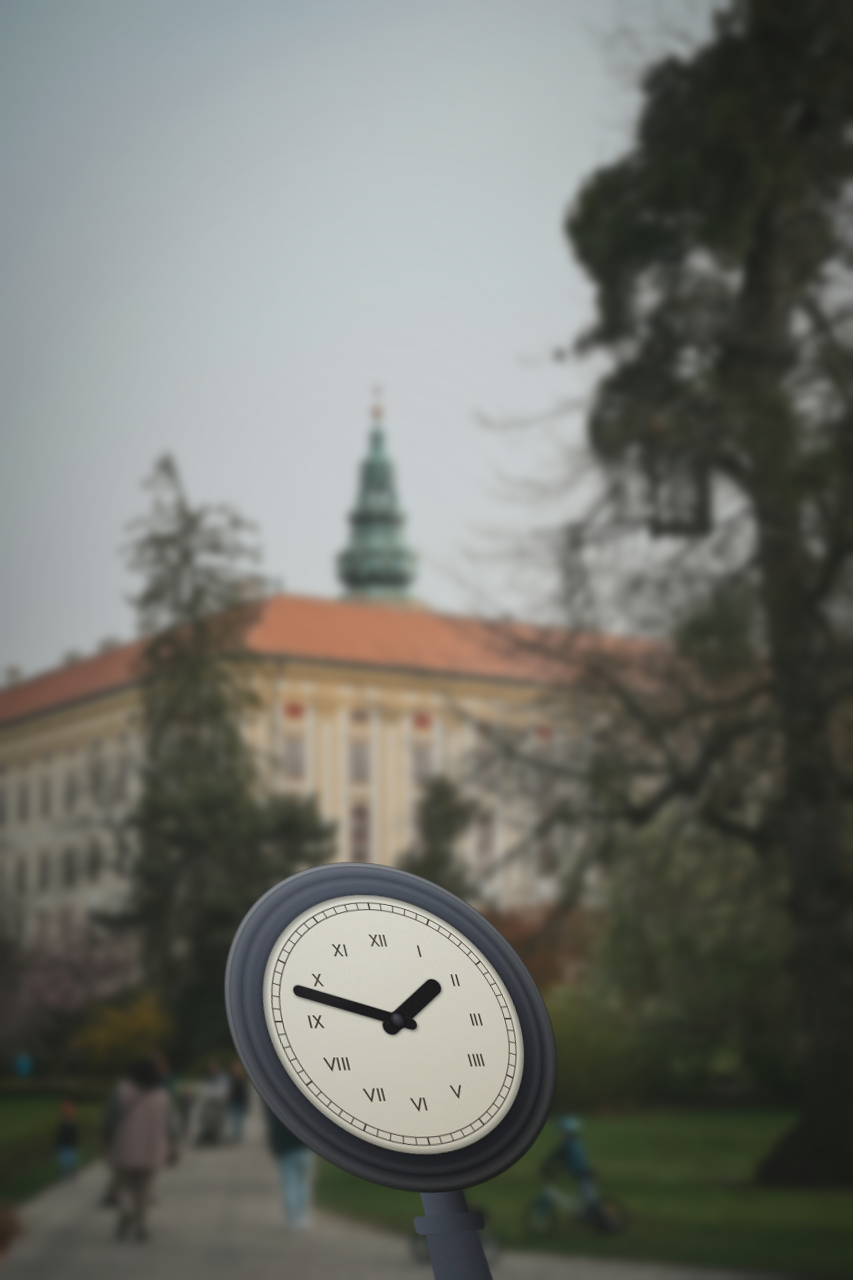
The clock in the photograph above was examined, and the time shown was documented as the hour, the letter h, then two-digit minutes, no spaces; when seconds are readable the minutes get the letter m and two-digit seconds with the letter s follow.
1h48
